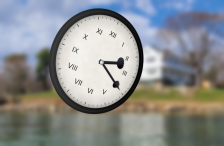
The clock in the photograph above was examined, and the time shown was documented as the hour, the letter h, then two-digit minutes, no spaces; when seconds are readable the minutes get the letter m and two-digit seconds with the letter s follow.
2h20
